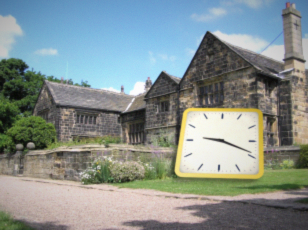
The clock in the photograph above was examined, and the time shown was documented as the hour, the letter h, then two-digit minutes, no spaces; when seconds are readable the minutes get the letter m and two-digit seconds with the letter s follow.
9h19
